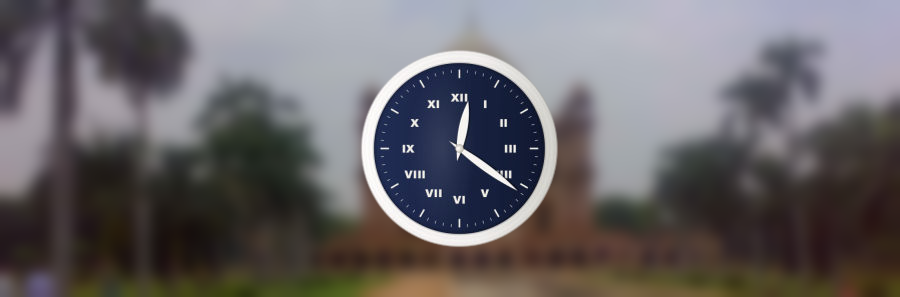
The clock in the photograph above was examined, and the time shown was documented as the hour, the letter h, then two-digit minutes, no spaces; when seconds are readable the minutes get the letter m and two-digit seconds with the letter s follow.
12h21
